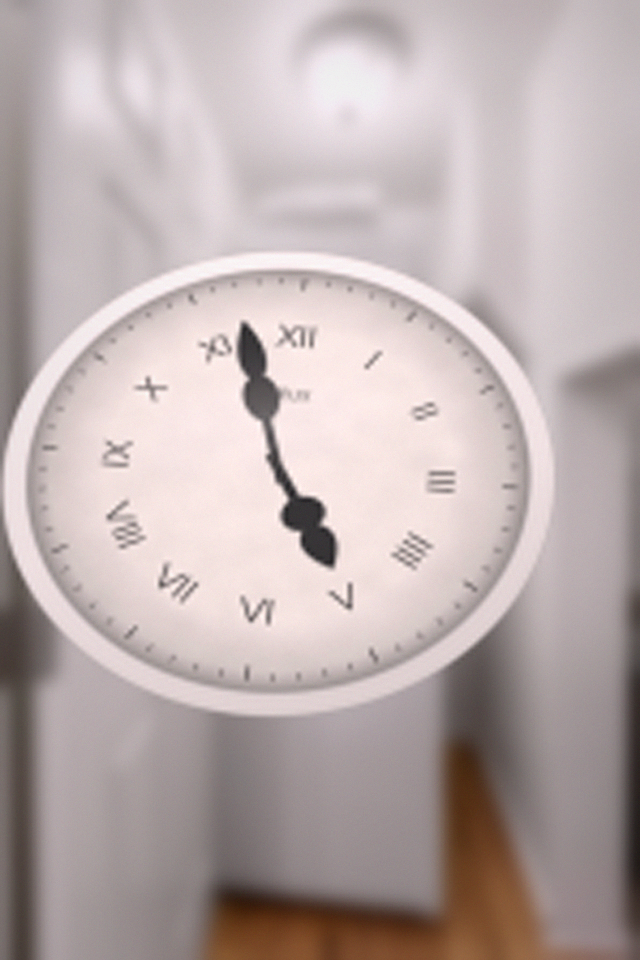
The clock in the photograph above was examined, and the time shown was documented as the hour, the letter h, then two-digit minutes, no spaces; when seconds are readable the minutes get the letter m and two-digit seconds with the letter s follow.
4h57
